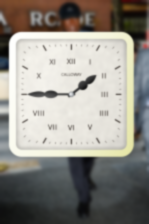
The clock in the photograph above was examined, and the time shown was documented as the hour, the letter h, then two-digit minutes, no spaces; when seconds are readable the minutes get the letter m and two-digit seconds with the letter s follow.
1h45
